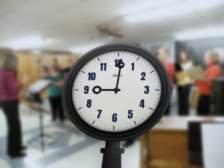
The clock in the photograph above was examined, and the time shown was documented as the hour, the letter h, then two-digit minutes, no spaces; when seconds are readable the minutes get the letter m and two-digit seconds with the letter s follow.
9h01
